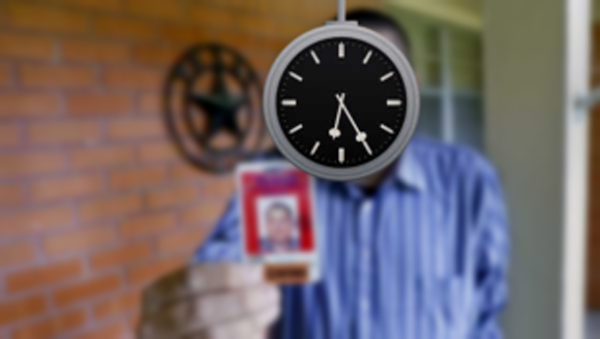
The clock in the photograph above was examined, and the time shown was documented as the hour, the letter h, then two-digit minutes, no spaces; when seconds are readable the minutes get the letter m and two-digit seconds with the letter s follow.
6h25
